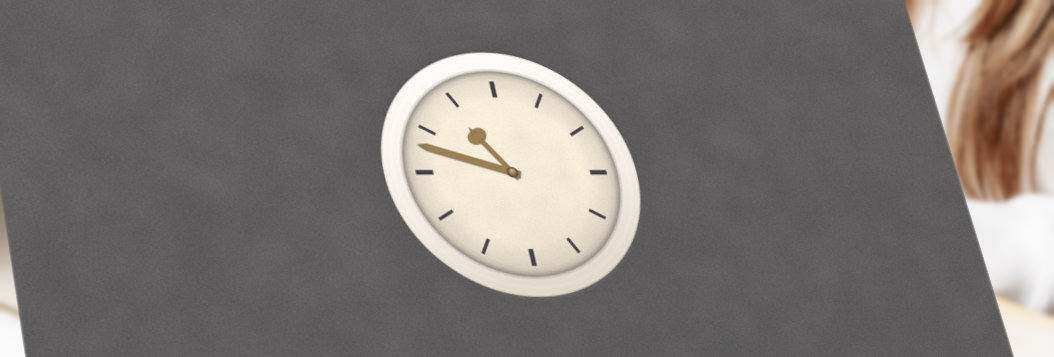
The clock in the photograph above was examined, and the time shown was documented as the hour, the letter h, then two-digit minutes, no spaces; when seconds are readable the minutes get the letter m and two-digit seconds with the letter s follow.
10h48
